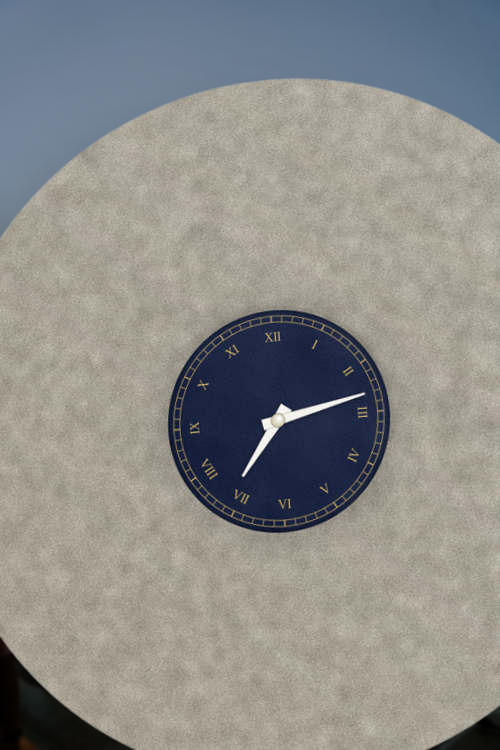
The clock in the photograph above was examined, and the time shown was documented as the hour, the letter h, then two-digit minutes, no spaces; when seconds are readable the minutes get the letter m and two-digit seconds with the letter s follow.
7h13
